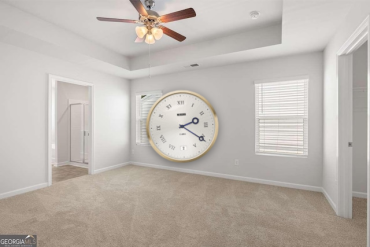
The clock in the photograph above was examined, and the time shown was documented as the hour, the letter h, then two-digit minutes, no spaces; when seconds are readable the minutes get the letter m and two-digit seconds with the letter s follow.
2h21
